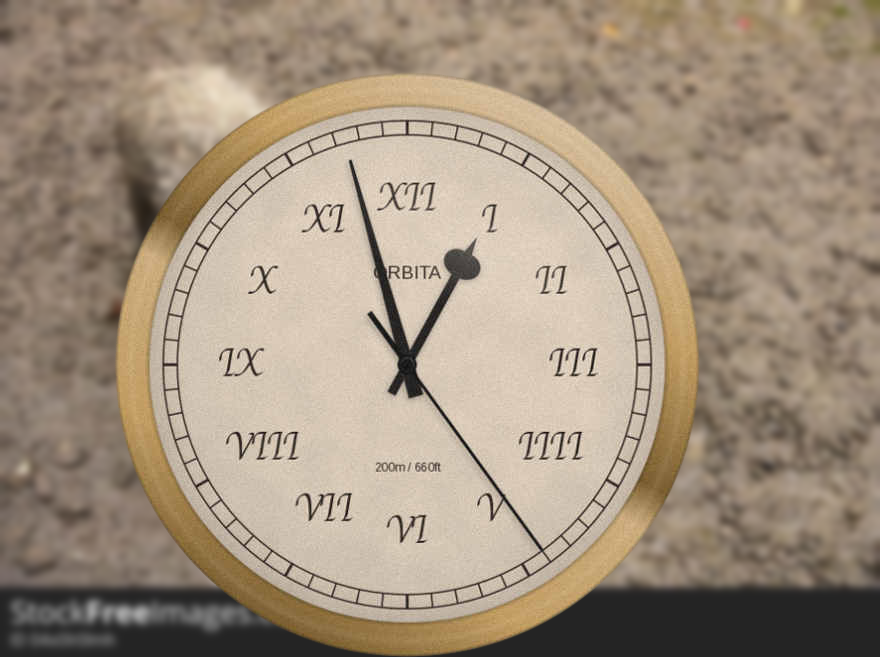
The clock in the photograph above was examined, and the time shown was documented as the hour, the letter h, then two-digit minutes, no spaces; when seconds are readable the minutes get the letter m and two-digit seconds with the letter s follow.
12h57m24s
